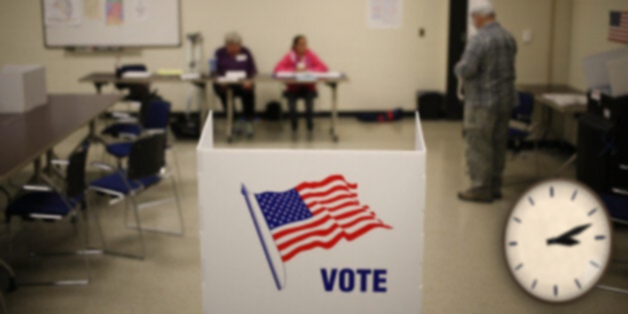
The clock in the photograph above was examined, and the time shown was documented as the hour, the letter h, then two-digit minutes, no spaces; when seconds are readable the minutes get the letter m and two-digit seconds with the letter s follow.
3h12
